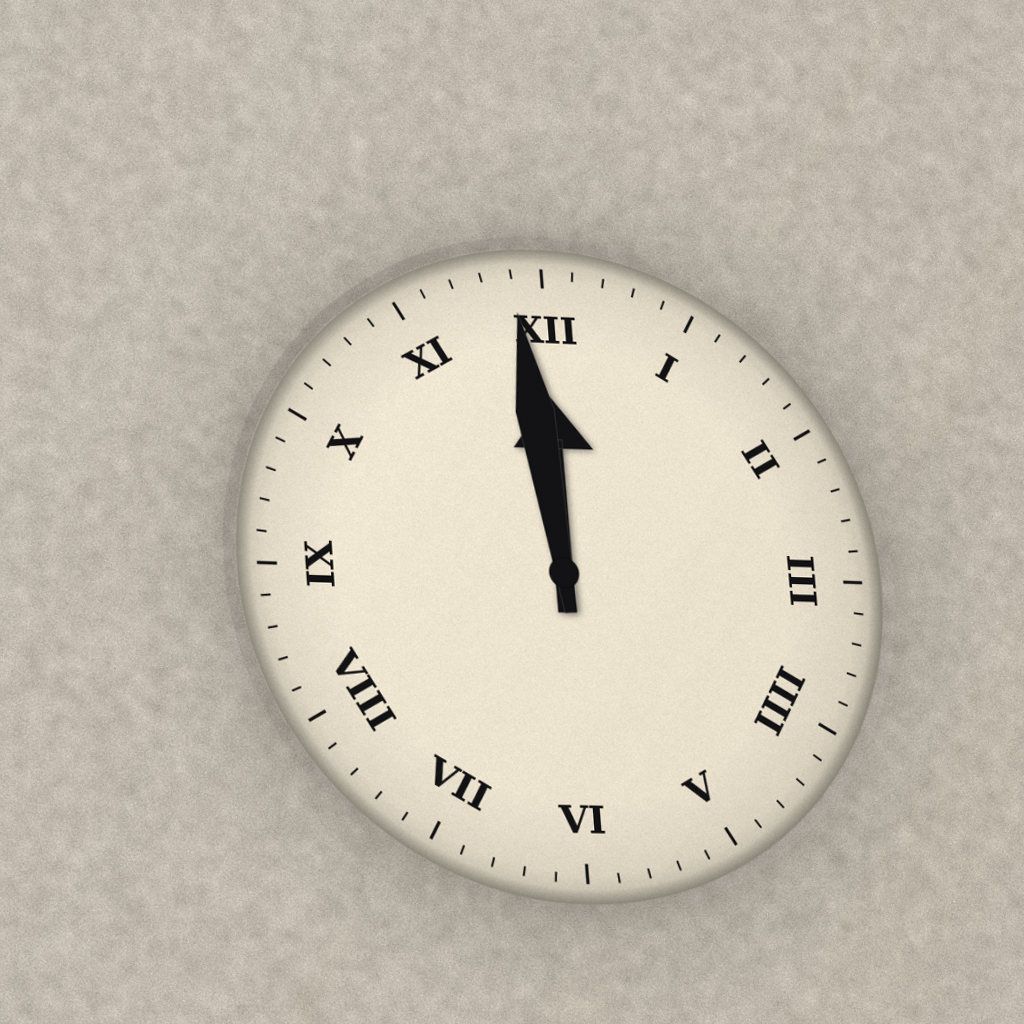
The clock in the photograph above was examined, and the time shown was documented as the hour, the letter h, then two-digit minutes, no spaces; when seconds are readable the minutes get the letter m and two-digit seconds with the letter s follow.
11h59
